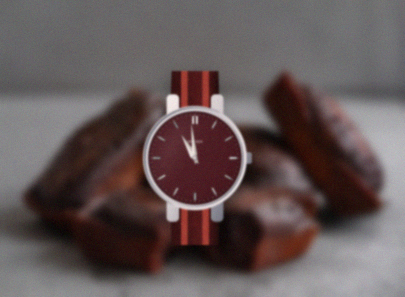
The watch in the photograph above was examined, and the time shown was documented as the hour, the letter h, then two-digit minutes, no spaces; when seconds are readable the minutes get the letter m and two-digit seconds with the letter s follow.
10h59
